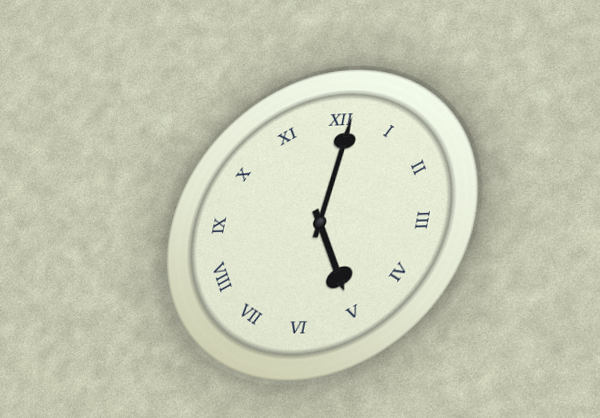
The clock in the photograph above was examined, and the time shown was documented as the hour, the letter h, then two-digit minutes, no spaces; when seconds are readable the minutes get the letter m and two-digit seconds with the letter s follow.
5h01
